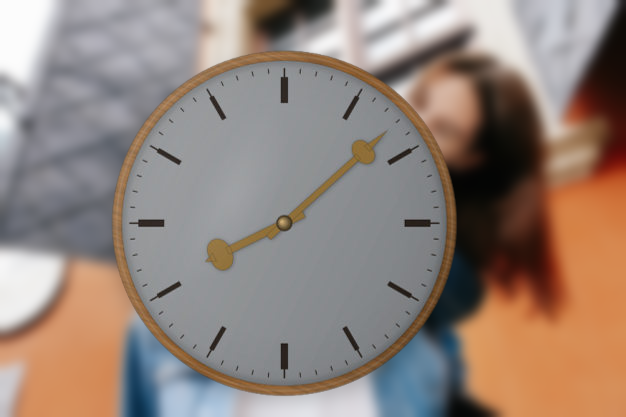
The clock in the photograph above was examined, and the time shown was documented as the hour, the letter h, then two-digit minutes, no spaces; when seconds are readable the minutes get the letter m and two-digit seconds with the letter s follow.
8h08
